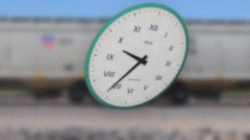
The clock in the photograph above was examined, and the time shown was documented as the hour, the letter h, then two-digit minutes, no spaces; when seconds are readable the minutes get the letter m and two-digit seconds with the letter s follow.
9h36
